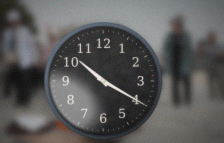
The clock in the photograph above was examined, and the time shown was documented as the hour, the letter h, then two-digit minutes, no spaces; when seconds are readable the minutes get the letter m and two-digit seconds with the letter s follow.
10h20
